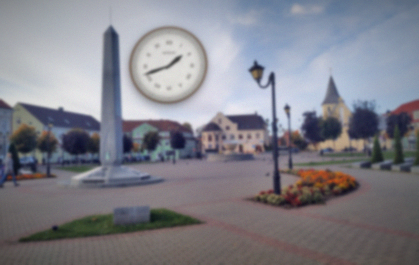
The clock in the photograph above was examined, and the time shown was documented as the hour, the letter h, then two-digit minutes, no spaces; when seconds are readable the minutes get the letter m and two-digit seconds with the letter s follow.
1h42
